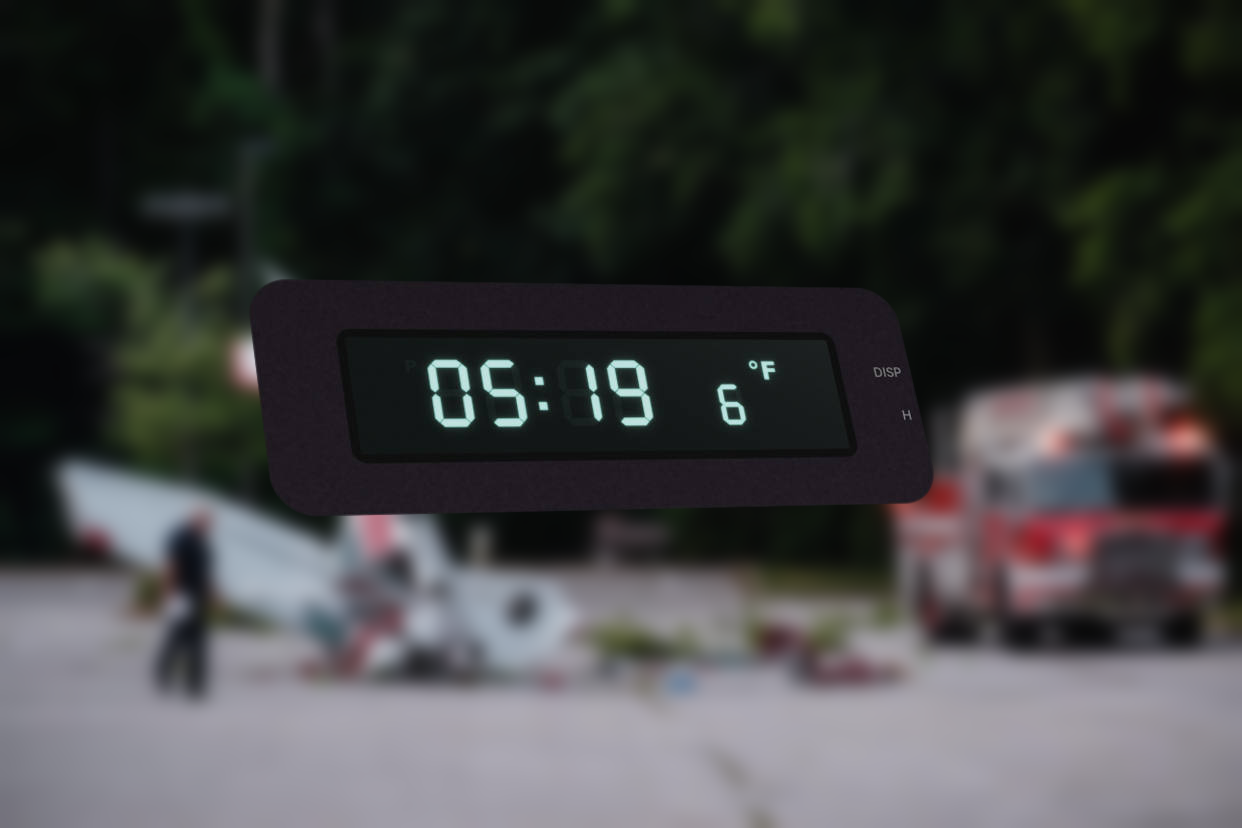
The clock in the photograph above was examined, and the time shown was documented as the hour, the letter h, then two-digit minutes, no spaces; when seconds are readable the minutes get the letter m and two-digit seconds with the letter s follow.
5h19
